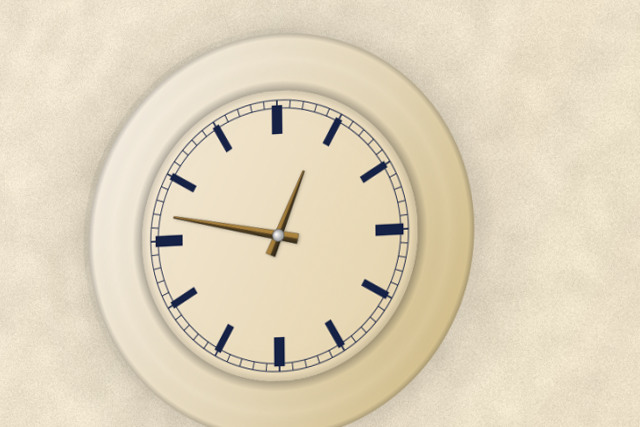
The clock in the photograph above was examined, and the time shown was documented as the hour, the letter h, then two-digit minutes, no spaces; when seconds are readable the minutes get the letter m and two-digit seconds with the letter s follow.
12h47
